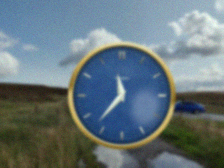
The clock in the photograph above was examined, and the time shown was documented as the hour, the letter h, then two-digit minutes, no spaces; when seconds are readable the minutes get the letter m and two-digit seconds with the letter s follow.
11h37
